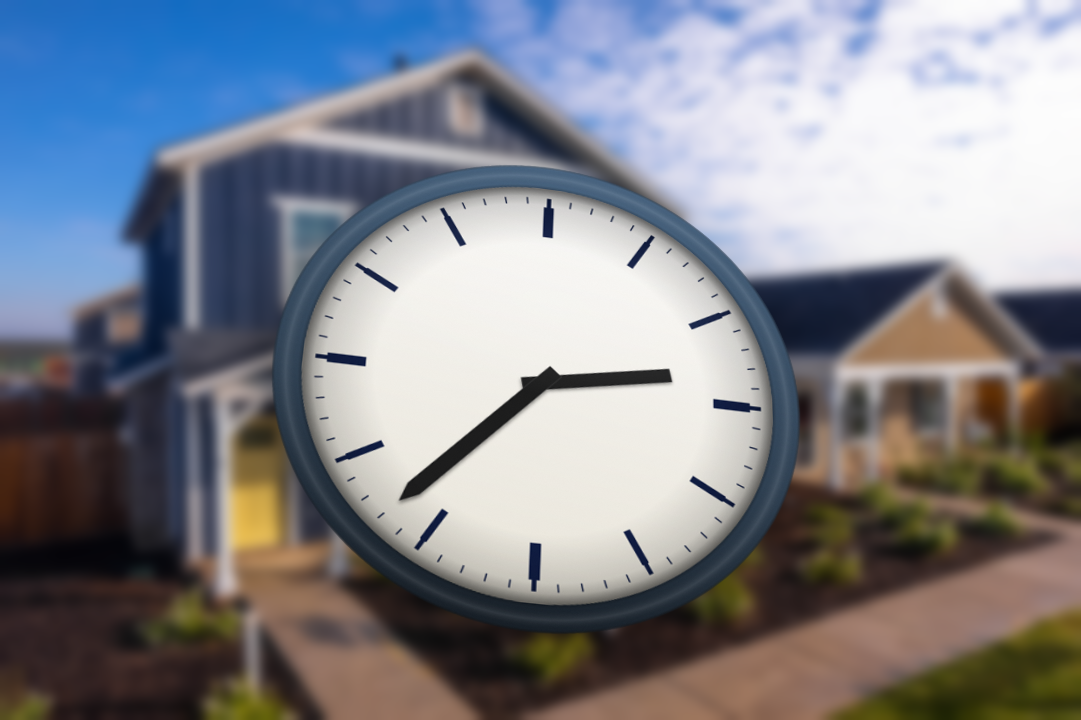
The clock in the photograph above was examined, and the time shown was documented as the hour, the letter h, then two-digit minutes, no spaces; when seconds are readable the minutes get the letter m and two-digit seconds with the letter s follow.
2h37
